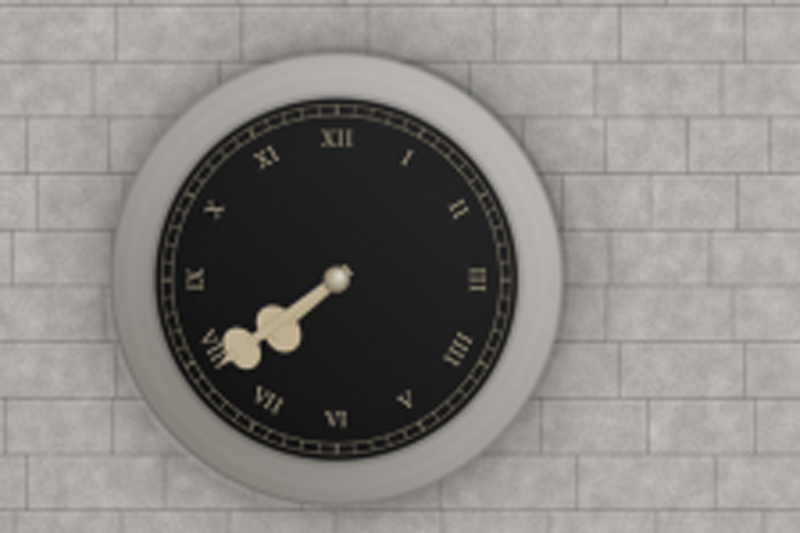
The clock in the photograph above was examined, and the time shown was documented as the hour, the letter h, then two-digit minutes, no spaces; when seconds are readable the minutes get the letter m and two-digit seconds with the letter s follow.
7h39
